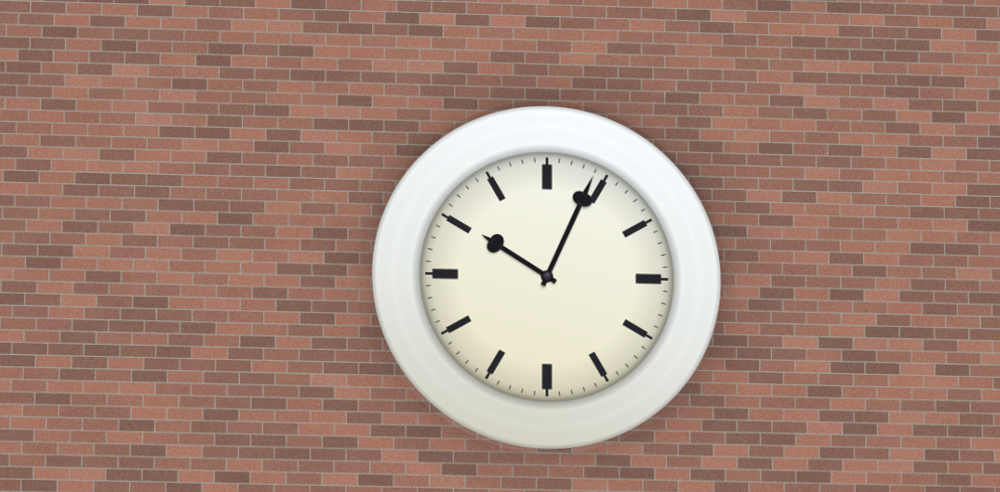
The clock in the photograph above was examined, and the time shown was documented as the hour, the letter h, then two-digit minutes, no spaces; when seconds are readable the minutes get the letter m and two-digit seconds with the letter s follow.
10h04
